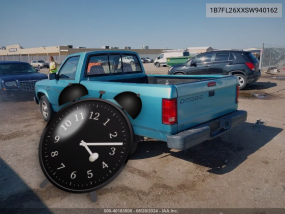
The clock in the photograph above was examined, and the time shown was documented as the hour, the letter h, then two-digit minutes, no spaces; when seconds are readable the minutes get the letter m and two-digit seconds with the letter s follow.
4h13
